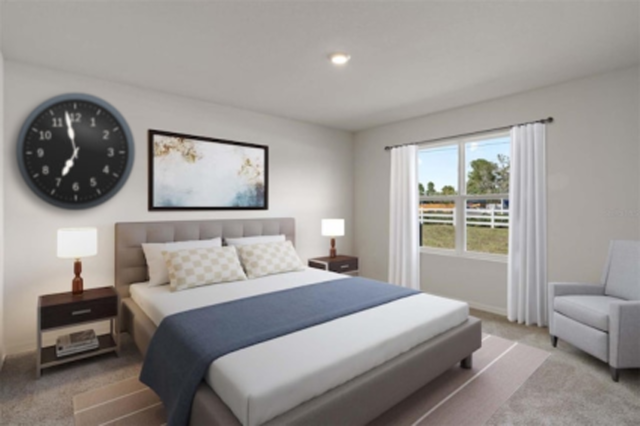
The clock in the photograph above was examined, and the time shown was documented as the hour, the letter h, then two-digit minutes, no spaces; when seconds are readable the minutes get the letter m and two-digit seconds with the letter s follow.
6h58
